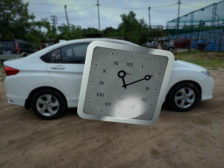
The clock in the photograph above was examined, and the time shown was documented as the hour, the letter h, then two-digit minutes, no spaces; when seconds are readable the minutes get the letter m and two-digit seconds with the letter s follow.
11h10
